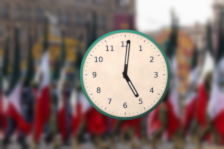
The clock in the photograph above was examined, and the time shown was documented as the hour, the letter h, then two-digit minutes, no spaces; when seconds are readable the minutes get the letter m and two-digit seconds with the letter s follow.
5h01
